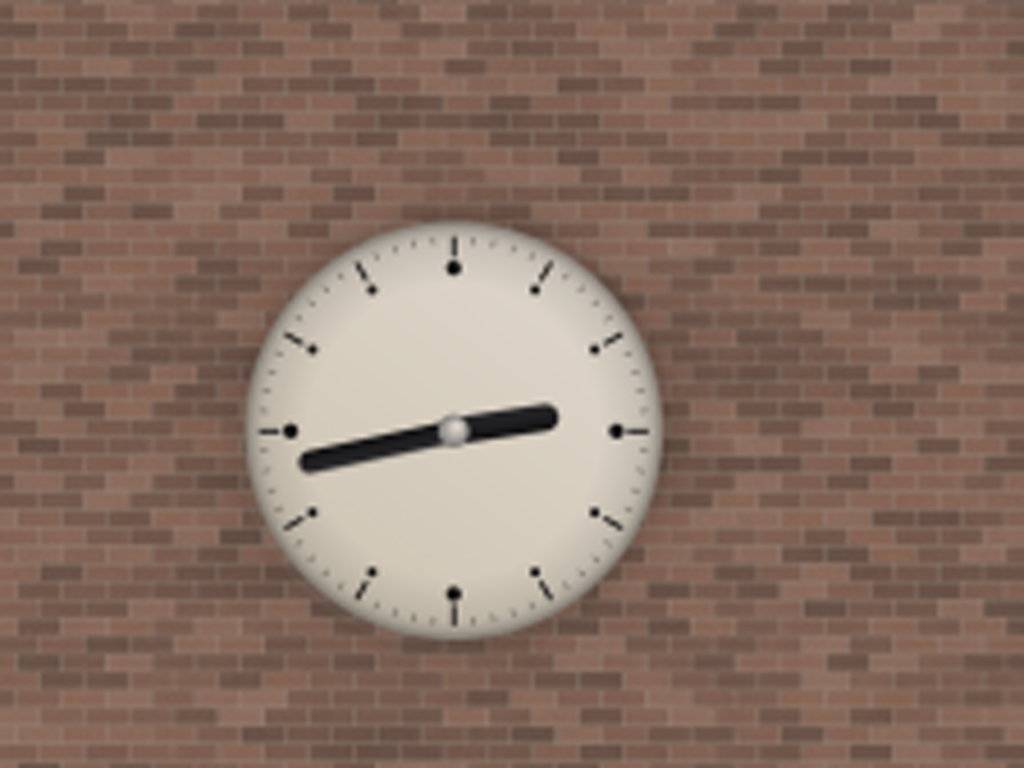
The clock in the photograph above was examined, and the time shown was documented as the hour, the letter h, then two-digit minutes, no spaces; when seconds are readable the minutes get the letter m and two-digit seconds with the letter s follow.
2h43
